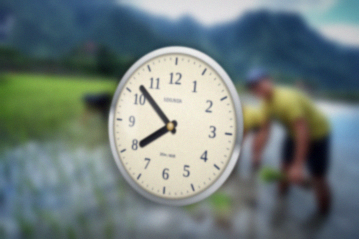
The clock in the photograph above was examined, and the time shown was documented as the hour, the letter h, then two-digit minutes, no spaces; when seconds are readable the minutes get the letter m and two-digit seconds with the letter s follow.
7h52
